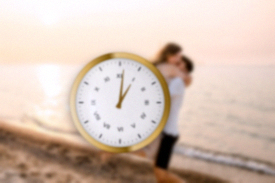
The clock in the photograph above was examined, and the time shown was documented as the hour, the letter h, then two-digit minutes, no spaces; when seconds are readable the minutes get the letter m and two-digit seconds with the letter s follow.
1h01
